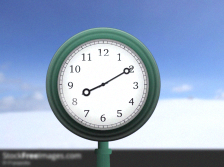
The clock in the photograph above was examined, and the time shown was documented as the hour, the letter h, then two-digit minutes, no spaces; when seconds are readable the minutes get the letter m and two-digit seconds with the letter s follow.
8h10
